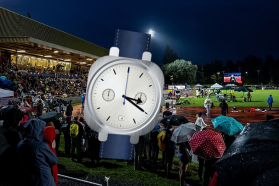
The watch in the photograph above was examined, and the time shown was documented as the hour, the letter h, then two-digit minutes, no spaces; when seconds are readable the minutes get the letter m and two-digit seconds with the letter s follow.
3h20
